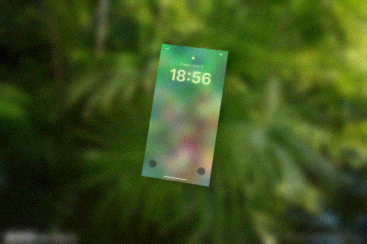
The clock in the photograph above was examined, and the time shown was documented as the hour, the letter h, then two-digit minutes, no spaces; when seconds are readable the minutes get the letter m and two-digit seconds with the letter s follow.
18h56
